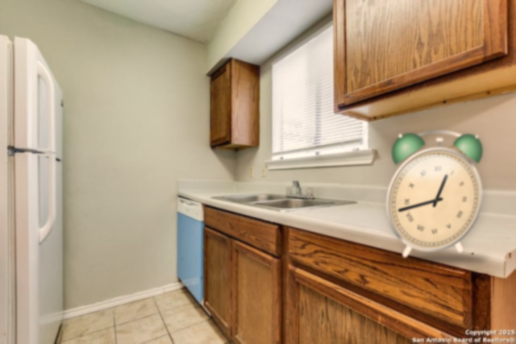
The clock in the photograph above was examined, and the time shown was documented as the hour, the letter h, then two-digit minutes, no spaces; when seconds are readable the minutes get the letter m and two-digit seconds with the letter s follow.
12h43
